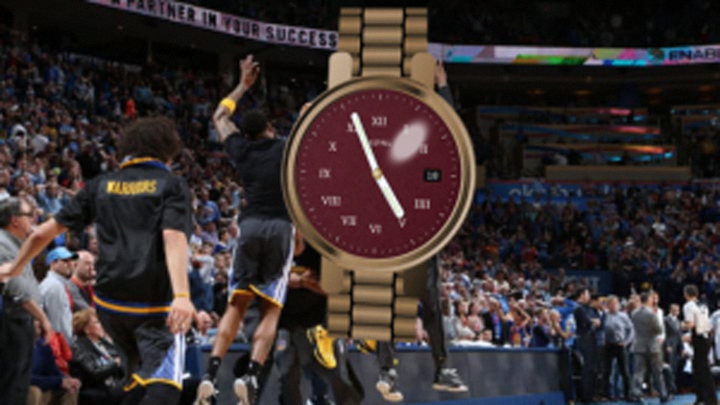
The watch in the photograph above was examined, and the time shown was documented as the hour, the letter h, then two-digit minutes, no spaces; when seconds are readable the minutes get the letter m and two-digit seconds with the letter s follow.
4h56
